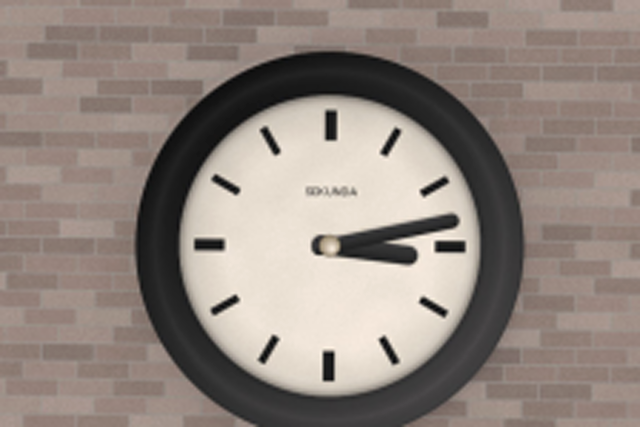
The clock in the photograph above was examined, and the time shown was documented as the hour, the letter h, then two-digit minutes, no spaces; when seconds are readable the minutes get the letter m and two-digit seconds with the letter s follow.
3h13
